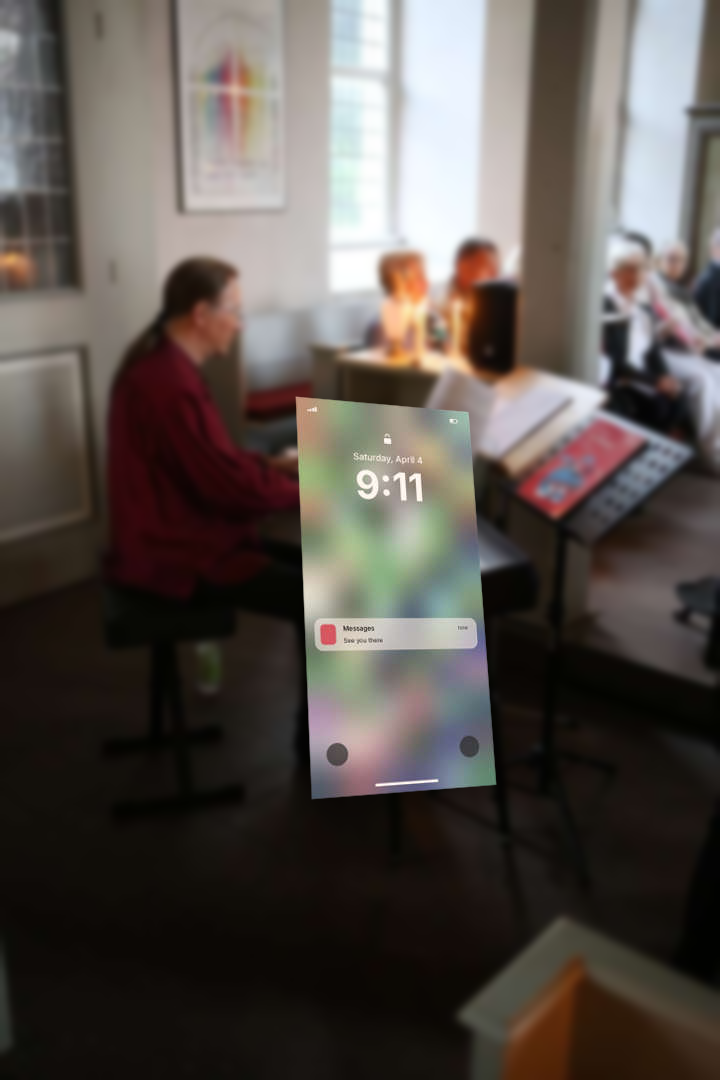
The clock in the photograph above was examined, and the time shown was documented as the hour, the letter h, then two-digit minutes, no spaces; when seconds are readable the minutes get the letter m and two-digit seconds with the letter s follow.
9h11
